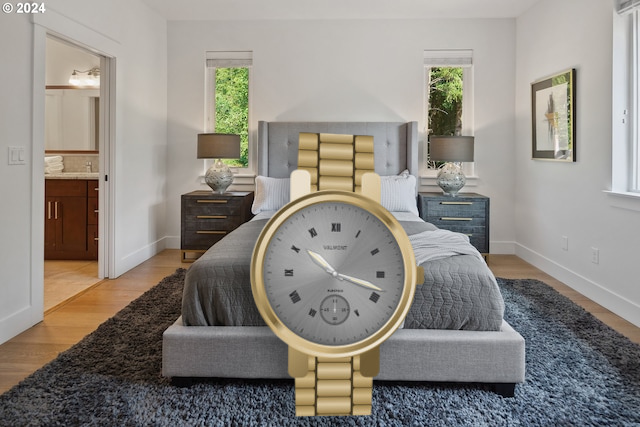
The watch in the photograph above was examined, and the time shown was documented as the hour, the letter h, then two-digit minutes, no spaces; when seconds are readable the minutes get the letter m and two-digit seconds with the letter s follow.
10h18
